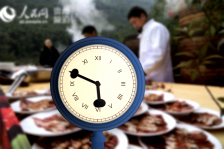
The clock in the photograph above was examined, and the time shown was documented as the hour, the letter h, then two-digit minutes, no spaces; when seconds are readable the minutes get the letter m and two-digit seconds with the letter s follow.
5h49
